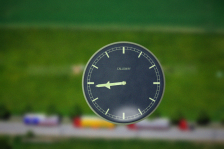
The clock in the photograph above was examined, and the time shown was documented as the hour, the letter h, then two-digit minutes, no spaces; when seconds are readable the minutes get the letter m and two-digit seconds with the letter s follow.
8h44
